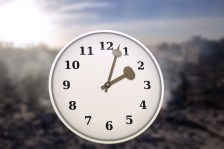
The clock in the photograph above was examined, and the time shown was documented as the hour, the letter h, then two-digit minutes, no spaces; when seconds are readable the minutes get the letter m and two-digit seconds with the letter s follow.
2h03
